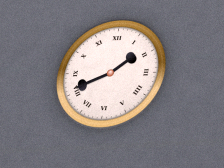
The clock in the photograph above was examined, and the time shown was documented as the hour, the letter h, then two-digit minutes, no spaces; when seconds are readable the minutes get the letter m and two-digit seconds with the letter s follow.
1h41
